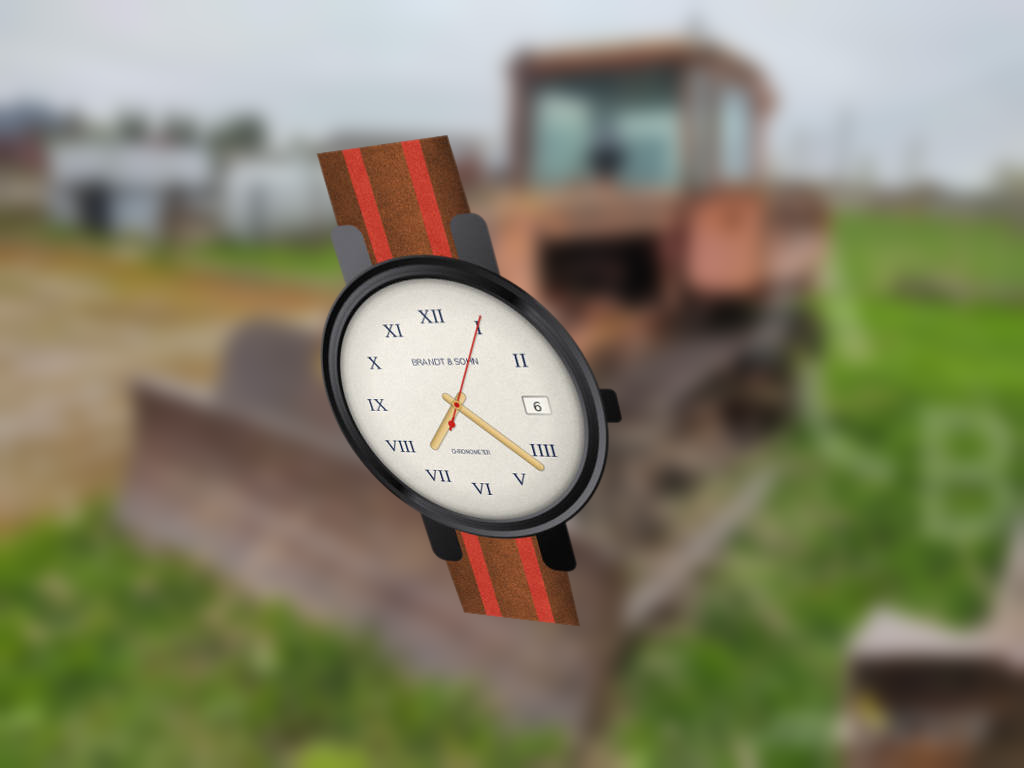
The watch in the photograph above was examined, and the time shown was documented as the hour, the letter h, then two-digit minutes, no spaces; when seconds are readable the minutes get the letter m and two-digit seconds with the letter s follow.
7h22m05s
